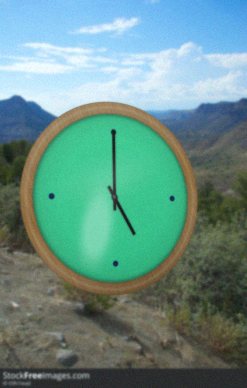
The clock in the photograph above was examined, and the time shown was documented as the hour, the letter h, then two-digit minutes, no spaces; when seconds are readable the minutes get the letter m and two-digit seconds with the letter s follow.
5h00
